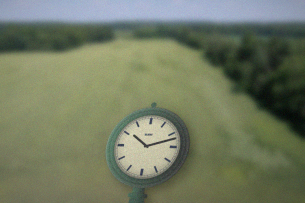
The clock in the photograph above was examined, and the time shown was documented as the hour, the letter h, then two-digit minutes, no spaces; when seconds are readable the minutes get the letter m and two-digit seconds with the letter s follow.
10h12
